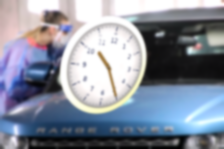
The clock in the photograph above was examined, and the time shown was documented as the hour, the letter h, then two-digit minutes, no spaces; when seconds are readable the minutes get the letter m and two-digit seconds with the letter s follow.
10h25
